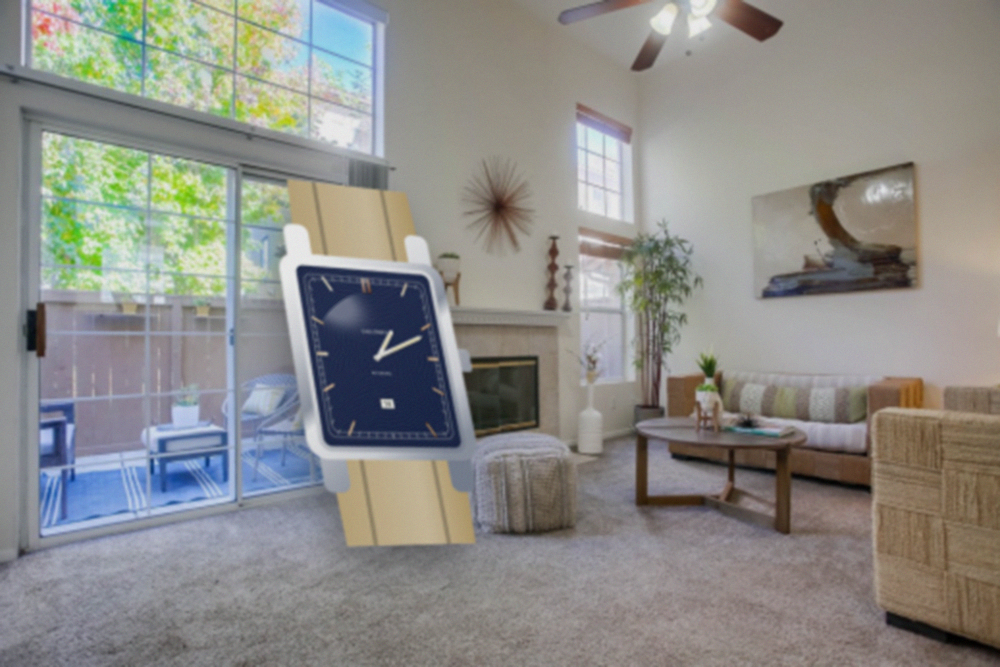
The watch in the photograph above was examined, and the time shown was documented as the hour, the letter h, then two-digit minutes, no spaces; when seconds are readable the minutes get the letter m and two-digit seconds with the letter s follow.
1h11
